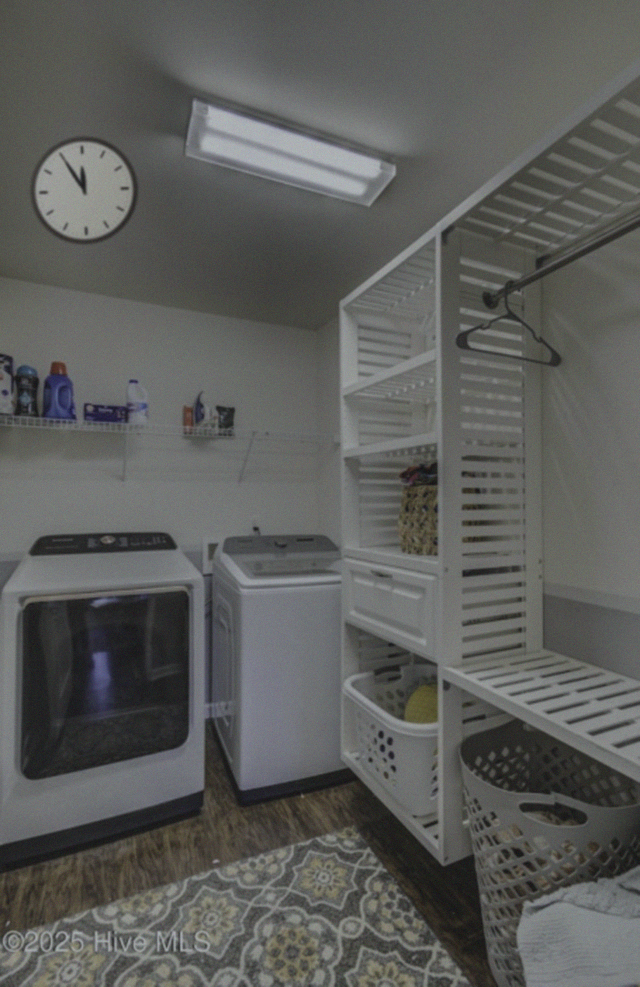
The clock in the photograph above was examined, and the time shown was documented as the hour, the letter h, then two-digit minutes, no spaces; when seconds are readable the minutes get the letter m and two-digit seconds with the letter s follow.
11h55
